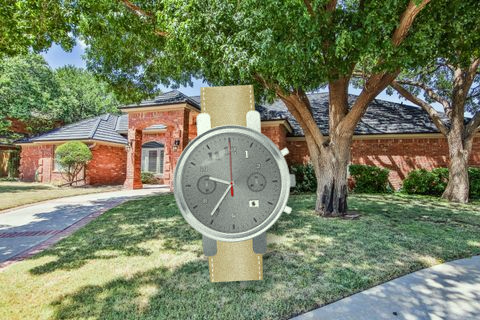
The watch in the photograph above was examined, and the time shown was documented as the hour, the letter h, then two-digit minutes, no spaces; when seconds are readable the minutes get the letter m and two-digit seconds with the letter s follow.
9h36
